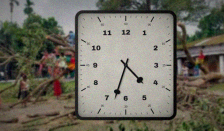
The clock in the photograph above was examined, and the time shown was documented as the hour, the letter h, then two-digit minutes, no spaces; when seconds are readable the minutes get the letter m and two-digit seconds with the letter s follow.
4h33
